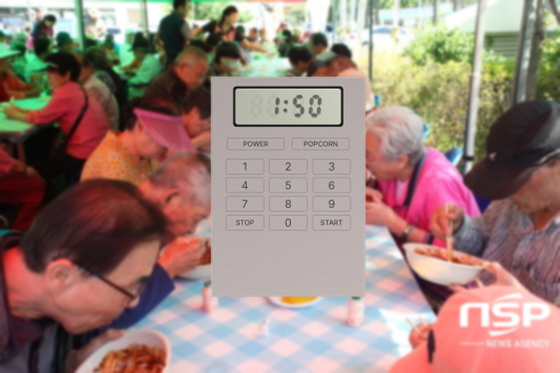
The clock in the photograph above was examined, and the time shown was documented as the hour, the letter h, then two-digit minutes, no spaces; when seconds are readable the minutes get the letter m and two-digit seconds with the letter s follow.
1h50
